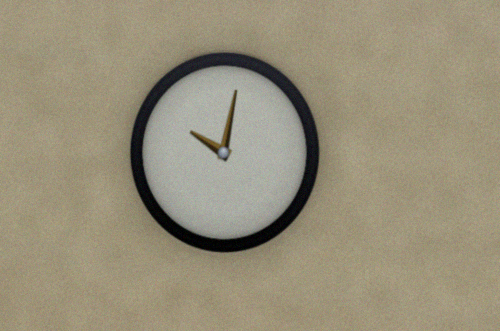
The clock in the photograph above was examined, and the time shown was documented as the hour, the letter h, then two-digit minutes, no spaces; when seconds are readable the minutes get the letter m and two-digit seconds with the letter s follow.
10h02
